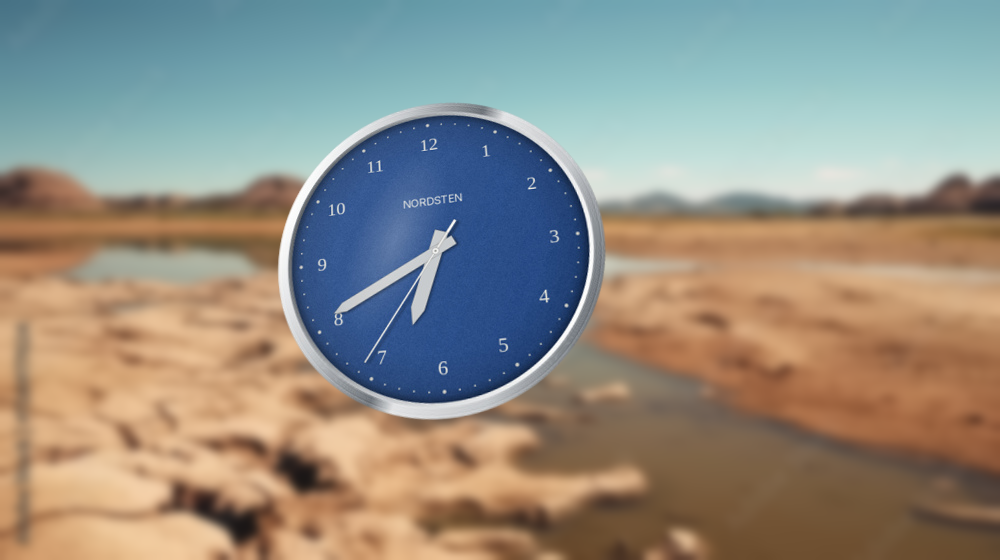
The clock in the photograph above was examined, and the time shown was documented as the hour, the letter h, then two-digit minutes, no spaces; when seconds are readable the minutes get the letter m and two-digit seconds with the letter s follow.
6h40m36s
